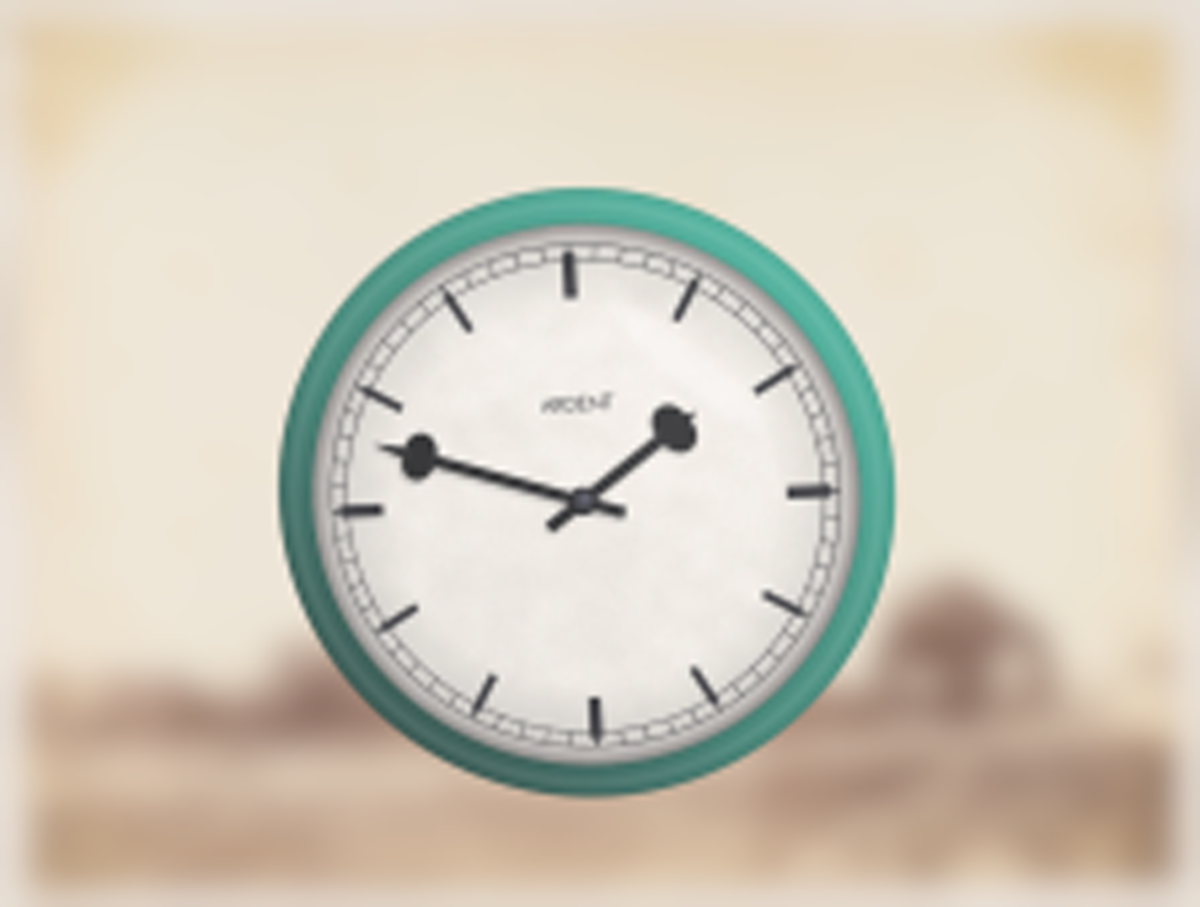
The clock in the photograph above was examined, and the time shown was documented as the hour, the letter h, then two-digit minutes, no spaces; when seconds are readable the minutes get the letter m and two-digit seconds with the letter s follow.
1h48
